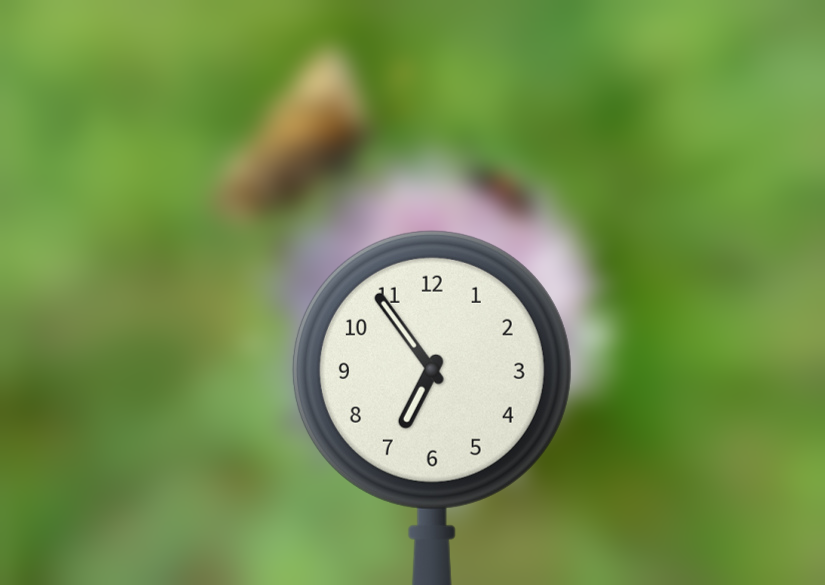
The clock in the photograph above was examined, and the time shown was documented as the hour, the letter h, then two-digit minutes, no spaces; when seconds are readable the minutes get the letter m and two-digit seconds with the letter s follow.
6h54
